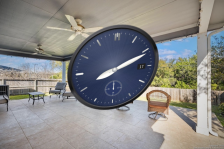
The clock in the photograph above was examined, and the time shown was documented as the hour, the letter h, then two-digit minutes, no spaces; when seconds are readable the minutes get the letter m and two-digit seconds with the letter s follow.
8h11
